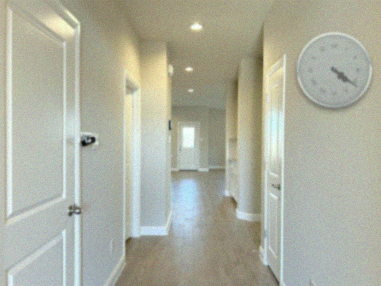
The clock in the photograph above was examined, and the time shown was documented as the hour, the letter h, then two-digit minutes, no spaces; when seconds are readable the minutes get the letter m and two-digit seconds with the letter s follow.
4h21
